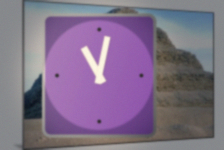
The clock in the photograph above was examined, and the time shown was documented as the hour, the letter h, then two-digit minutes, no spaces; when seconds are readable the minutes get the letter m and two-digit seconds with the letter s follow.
11h02
